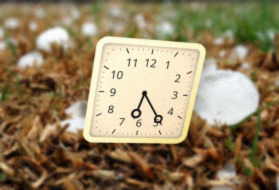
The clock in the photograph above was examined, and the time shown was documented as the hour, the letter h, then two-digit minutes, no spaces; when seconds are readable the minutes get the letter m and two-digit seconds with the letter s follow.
6h24
